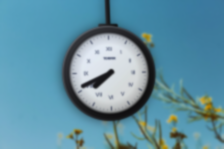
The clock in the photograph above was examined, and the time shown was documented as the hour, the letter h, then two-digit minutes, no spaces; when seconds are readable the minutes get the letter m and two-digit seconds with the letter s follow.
7h41
